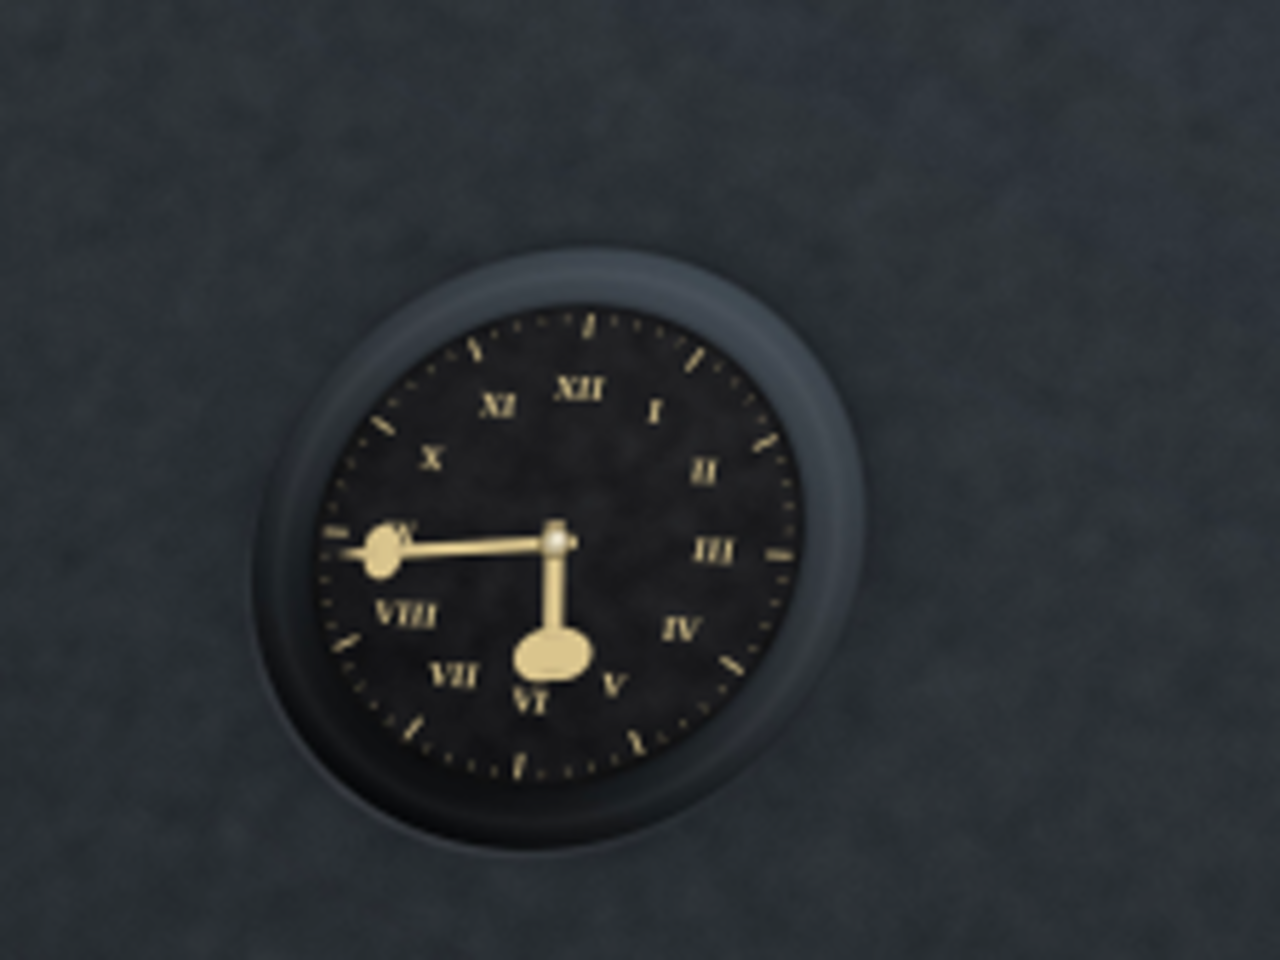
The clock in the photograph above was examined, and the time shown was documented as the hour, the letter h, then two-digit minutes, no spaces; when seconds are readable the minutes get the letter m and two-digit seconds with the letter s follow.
5h44
